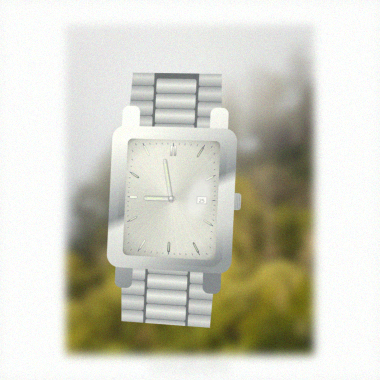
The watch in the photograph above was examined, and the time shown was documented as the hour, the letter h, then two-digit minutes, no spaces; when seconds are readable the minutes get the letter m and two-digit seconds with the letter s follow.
8h58
